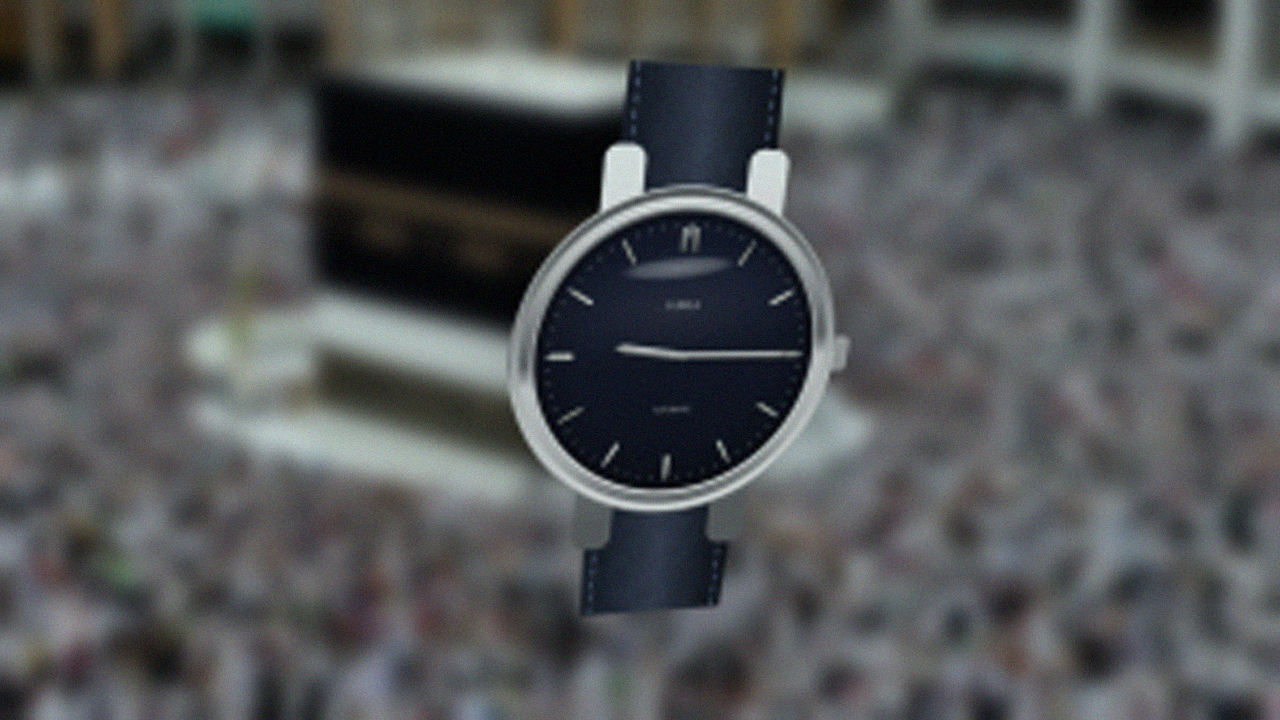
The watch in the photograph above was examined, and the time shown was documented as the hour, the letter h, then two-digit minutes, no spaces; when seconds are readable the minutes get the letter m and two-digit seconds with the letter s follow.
9h15
